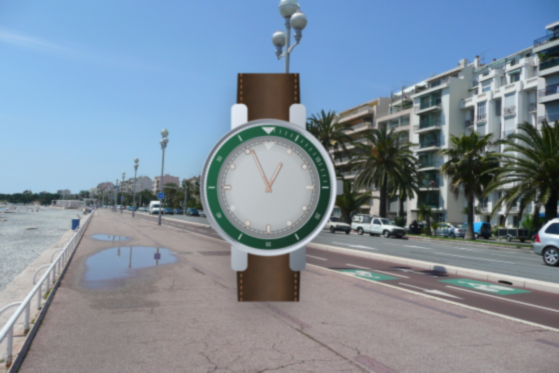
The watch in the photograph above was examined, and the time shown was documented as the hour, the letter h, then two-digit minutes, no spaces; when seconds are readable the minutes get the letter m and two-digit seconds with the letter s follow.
12h56
